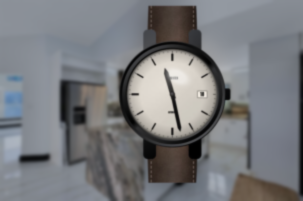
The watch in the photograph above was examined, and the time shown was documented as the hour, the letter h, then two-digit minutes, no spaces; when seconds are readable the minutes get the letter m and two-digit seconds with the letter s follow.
11h28
